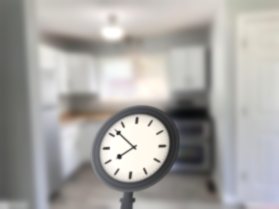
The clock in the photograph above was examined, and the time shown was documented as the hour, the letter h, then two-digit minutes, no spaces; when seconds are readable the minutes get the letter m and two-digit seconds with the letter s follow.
7h52
